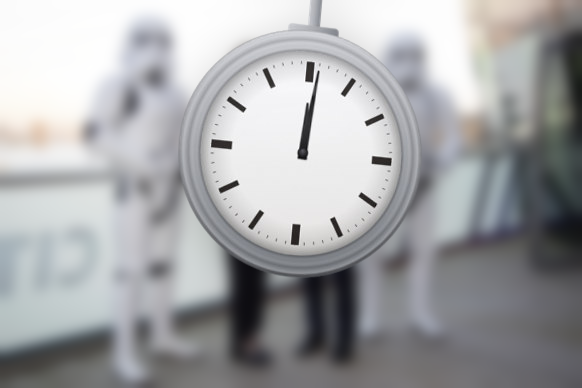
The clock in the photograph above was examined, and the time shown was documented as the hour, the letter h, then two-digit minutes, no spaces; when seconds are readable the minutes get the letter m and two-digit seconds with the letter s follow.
12h01
